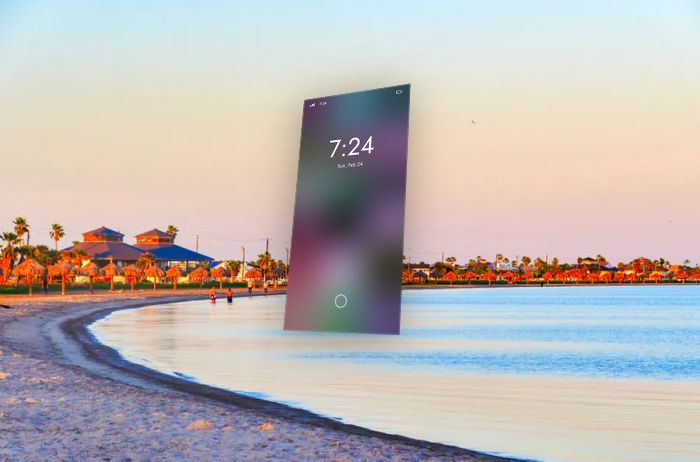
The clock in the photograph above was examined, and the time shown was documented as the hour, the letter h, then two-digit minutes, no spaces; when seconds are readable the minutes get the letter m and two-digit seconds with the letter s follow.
7h24
